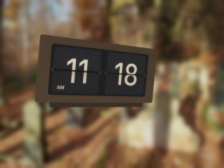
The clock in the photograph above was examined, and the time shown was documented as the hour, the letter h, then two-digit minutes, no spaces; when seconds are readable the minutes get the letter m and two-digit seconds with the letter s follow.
11h18
